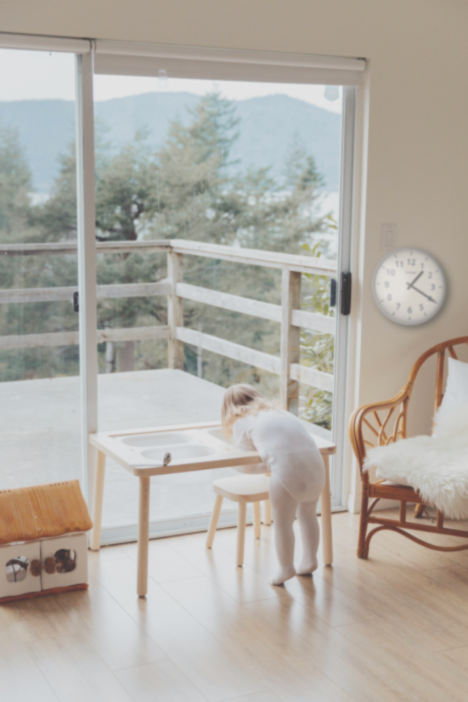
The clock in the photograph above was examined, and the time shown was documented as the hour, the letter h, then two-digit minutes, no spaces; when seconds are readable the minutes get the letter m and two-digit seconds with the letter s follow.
1h20
